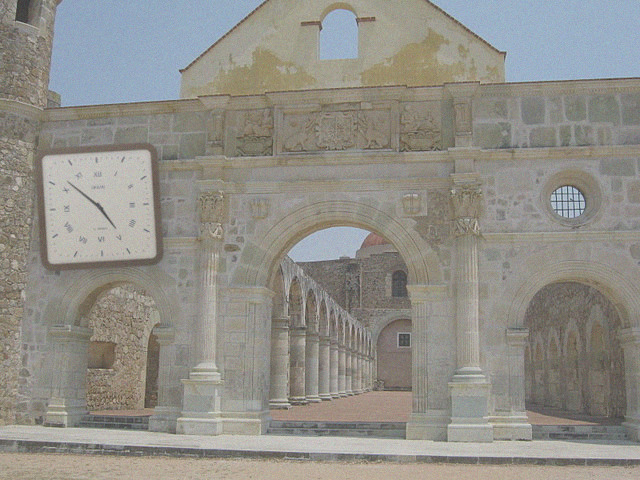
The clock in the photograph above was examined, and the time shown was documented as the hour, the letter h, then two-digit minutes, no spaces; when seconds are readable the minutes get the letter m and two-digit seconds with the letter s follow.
4h52
